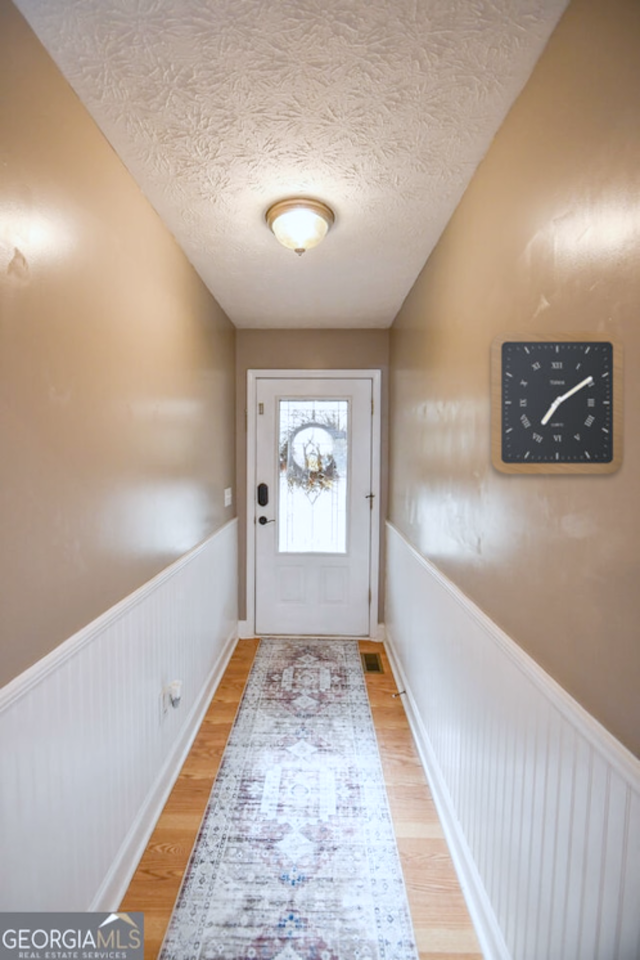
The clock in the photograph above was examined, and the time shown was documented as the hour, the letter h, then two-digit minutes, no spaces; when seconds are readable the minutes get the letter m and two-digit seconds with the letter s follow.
7h09
